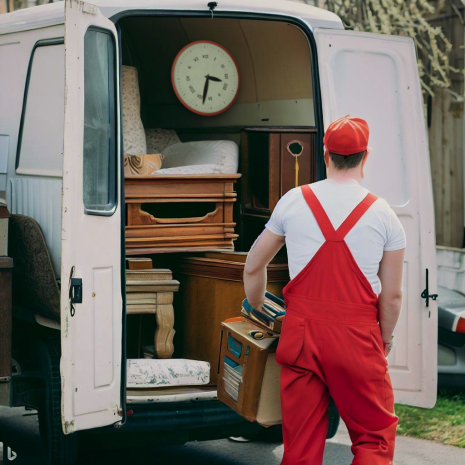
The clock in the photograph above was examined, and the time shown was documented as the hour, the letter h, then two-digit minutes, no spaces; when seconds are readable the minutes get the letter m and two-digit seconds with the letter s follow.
3h33
